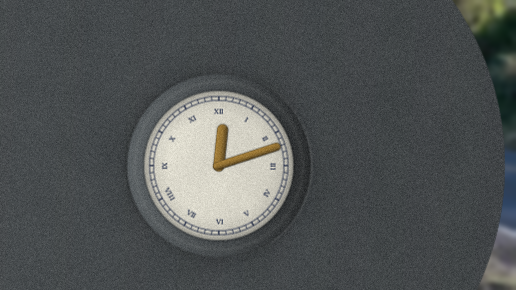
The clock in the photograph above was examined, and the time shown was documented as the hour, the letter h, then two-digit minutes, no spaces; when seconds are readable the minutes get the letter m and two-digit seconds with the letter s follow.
12h12
